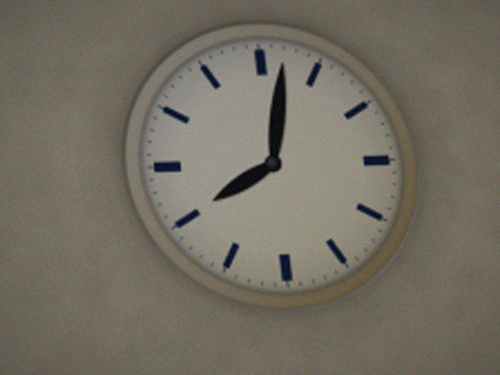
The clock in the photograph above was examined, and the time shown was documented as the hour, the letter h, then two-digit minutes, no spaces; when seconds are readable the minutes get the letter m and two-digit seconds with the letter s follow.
8h02
